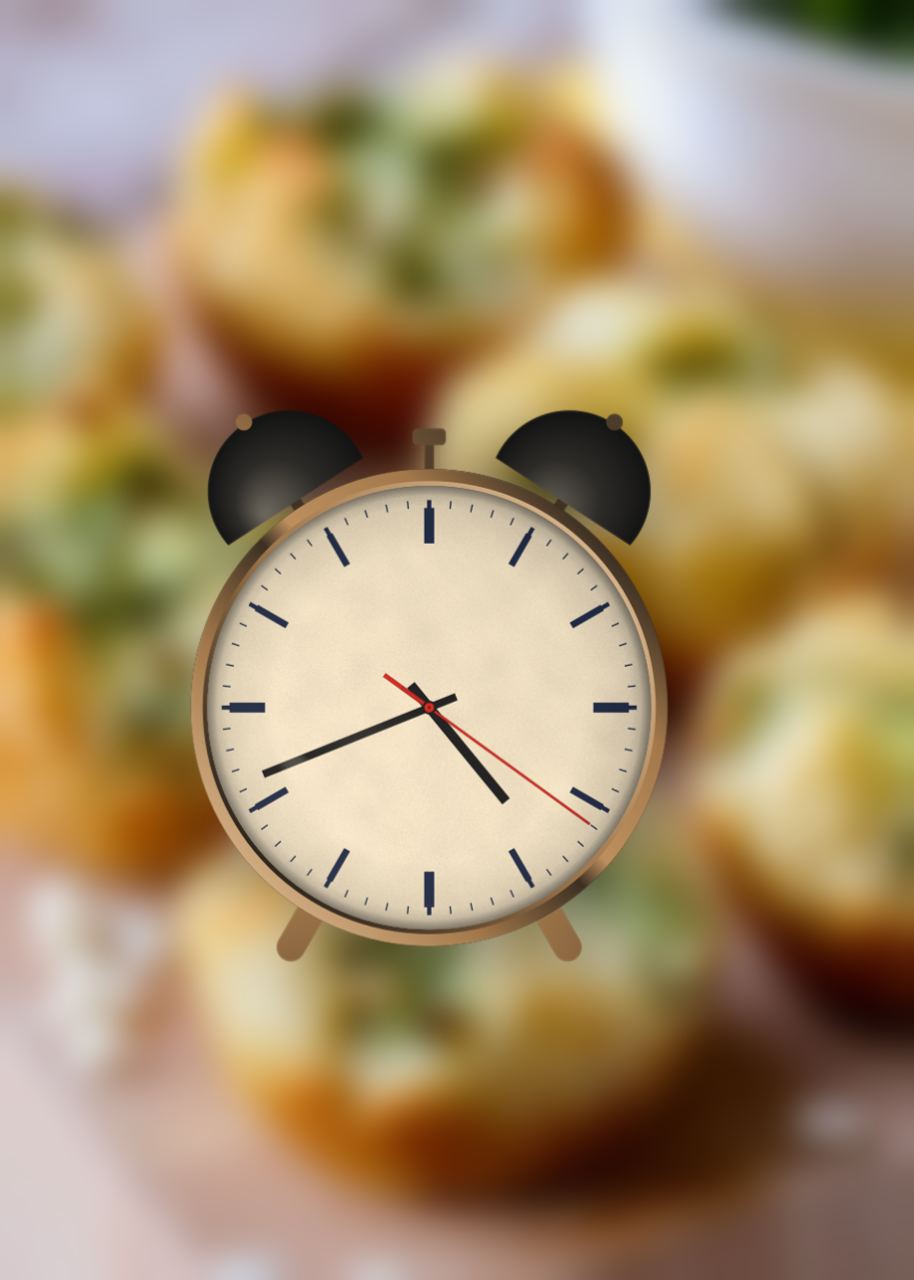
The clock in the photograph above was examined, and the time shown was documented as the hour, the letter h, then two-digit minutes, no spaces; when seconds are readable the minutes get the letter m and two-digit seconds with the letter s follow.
4h41m21s
